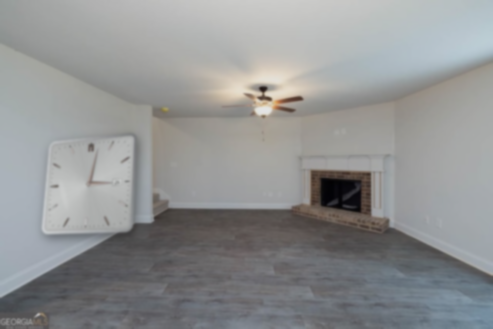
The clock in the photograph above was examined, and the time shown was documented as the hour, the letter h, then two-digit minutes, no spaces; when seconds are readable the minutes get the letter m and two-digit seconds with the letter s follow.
3h02
